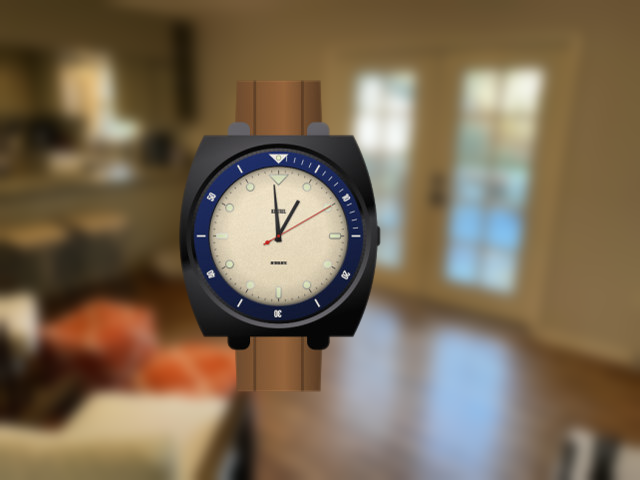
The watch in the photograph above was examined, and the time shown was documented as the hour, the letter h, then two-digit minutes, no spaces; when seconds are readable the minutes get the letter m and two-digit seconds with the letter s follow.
12h59m10s
